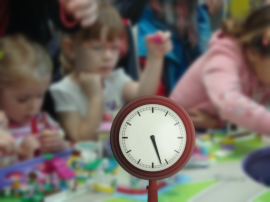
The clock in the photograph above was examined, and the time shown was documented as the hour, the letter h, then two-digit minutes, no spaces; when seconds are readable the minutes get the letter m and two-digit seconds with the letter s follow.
5h27
